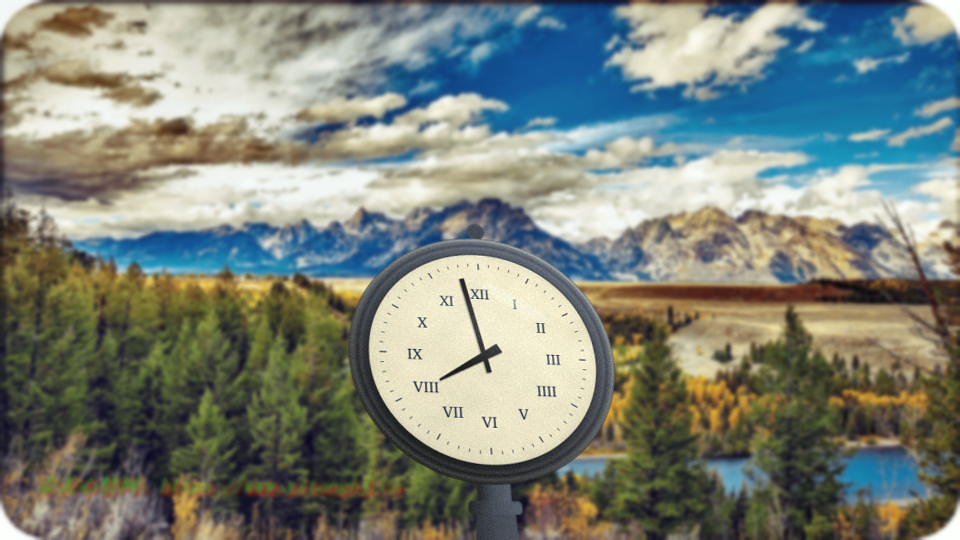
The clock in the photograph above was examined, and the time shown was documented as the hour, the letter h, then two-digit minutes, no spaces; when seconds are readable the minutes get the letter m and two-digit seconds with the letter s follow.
7h58
